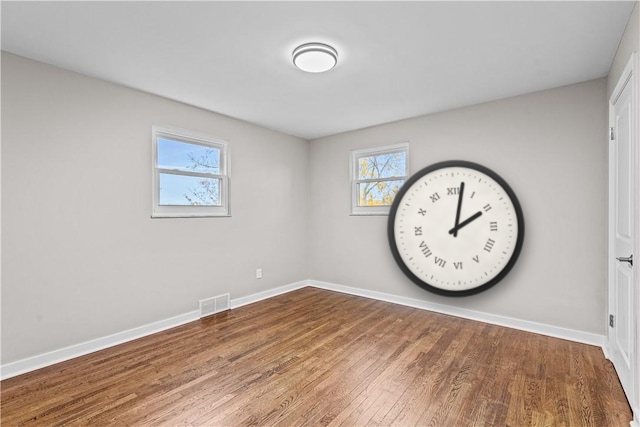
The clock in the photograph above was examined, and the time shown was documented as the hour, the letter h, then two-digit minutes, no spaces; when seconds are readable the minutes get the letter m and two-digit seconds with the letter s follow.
2h02
